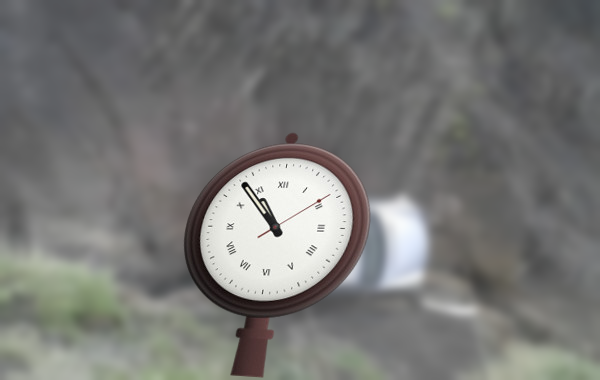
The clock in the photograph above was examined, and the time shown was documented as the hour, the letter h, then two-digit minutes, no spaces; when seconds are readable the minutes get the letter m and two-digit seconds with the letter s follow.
10h53m09s
